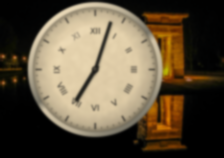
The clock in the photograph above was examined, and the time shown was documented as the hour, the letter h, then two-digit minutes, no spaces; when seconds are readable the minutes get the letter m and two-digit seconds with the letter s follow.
7h03
